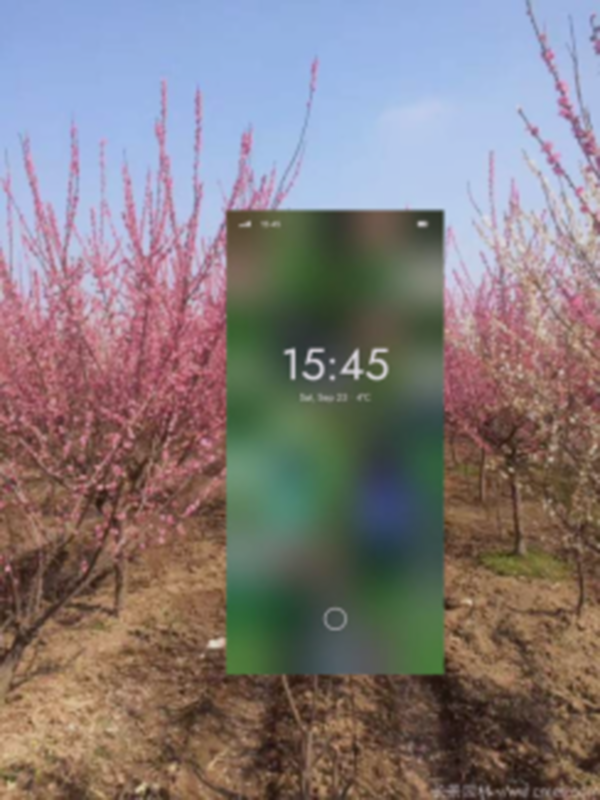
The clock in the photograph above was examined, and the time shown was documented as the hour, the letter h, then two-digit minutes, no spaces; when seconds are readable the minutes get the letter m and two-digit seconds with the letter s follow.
15h45
